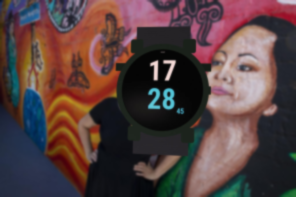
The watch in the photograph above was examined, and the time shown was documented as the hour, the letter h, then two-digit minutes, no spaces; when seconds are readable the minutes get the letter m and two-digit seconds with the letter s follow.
17h28
